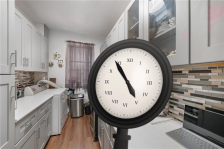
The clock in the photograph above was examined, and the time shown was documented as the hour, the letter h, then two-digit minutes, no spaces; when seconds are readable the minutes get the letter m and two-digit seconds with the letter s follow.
4h54
